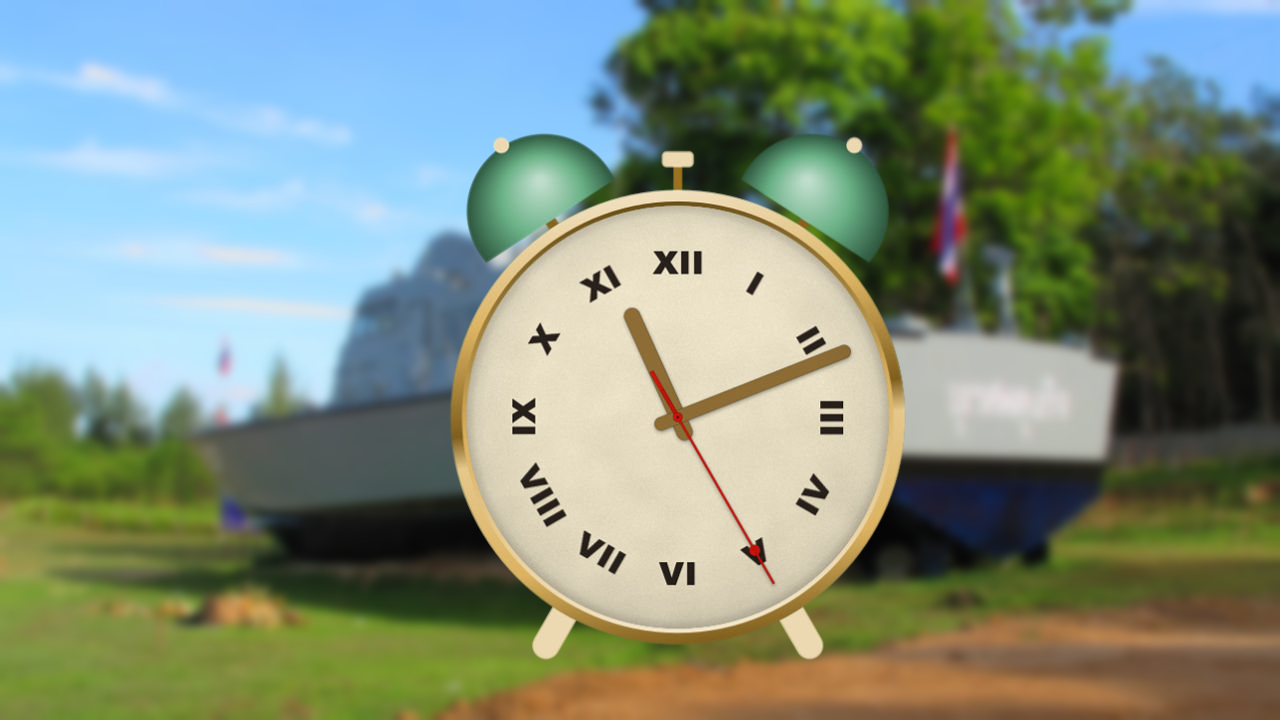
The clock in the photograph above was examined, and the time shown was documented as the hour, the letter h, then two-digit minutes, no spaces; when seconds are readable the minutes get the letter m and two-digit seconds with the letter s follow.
11h11m25s
